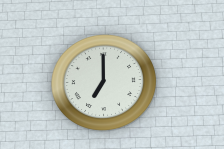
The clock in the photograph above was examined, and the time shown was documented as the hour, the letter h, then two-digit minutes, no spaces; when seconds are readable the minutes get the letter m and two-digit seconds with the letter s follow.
7h00
